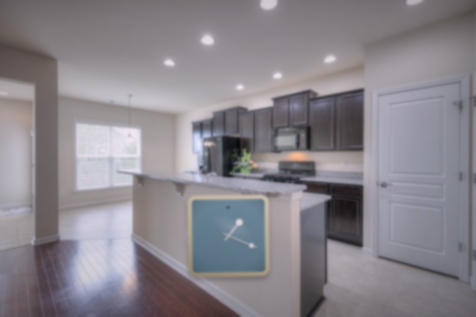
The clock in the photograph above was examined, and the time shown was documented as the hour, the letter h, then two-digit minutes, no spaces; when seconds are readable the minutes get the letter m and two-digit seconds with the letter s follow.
1h19
